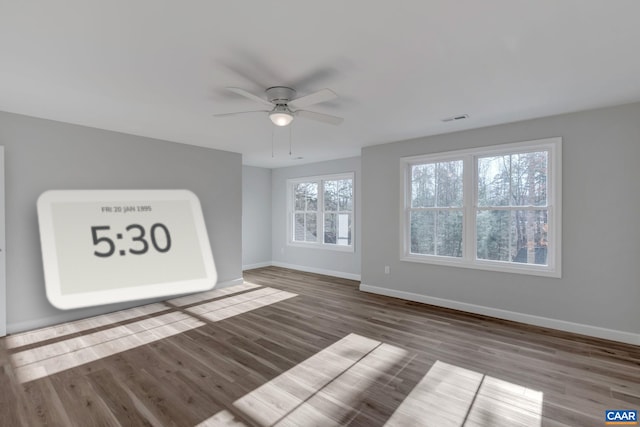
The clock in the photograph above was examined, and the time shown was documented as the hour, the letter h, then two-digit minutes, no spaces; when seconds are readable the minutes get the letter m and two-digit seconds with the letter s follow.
5h30
